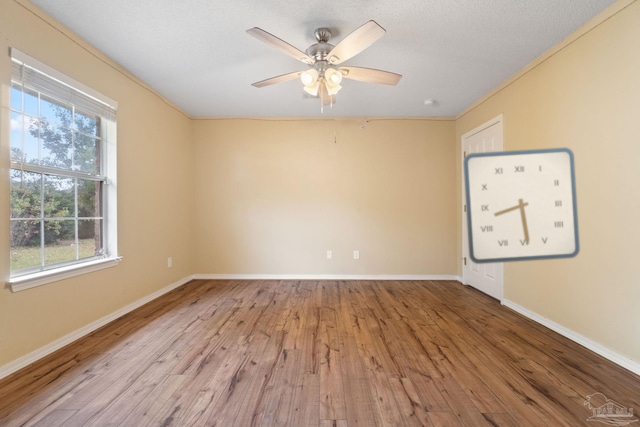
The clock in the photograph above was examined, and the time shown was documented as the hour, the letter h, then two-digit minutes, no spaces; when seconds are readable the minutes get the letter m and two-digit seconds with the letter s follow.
8h29
